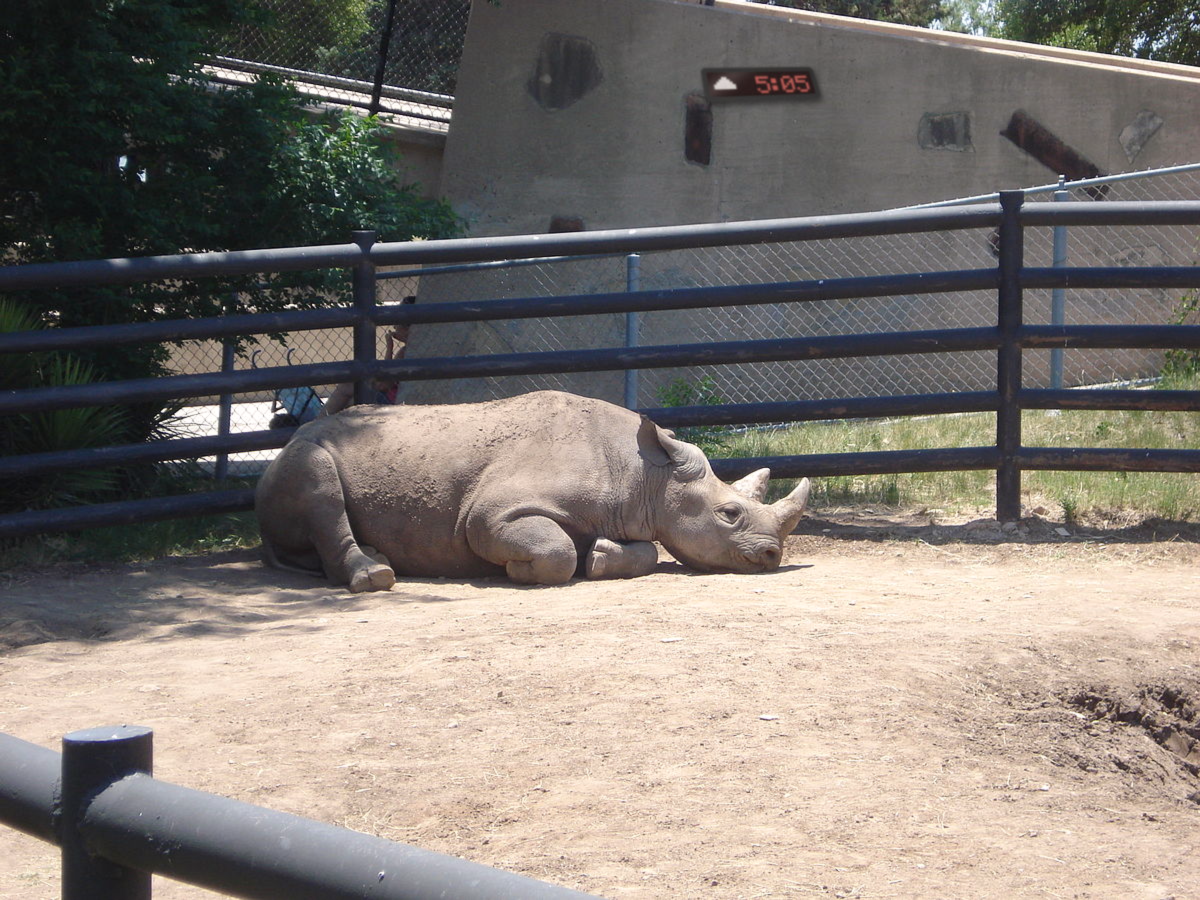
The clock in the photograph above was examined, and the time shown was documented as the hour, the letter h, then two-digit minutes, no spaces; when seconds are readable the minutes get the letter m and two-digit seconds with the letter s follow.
5h05
